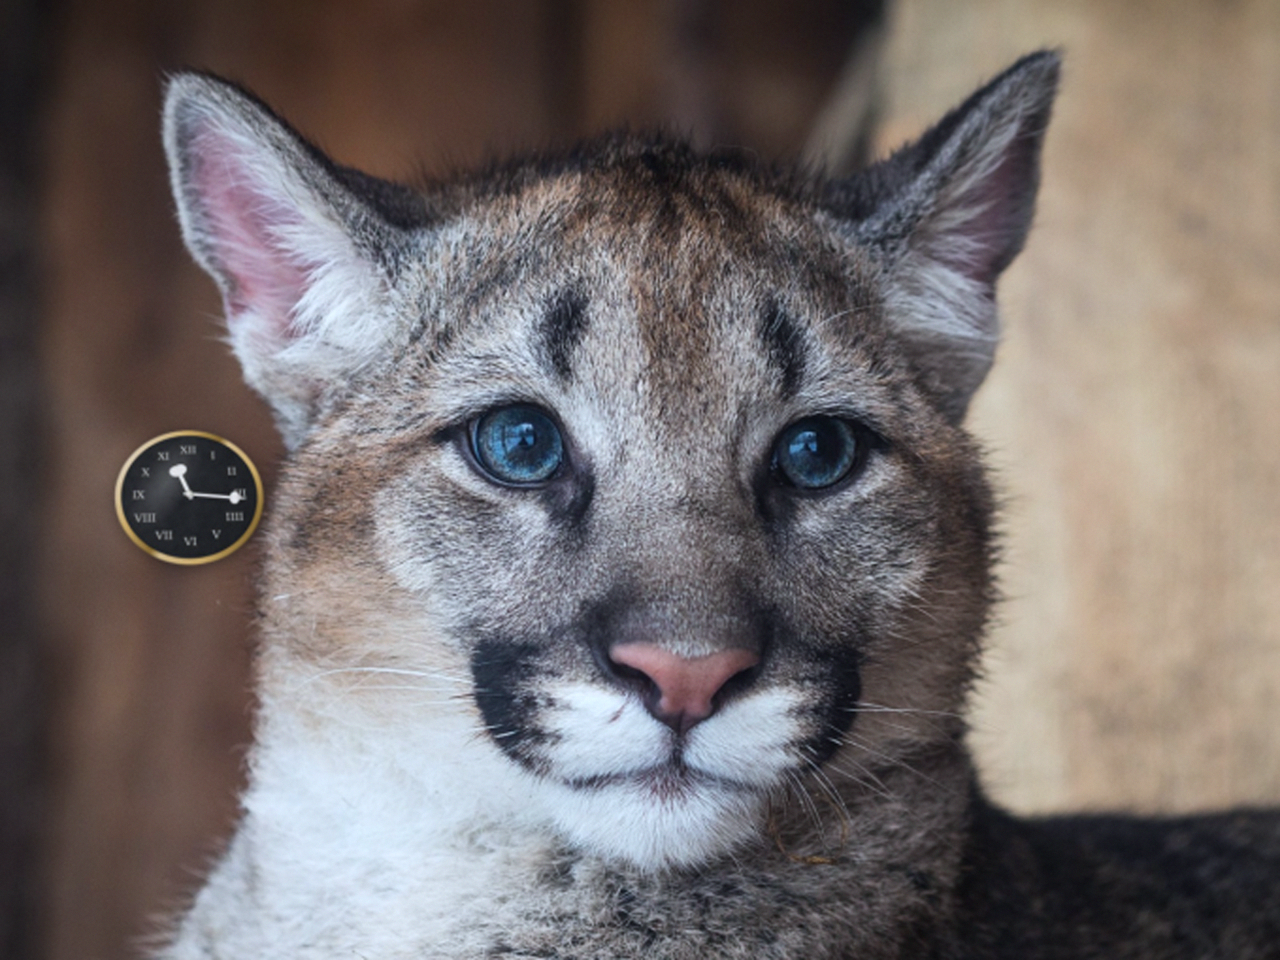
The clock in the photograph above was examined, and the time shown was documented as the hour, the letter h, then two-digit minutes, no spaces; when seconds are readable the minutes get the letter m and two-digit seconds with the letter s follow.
11h16
